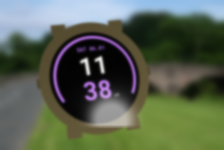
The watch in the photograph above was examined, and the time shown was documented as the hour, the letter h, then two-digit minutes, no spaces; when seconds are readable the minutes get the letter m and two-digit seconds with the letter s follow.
11h38
